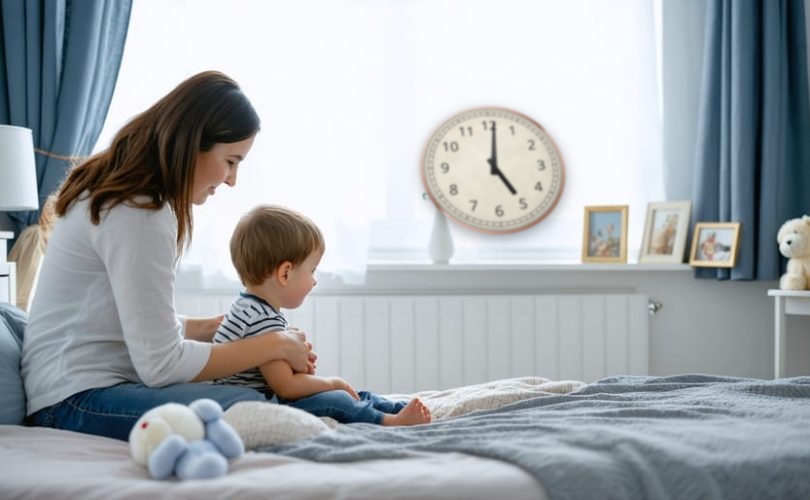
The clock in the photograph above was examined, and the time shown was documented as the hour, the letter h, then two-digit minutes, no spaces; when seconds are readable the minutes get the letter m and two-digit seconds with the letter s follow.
5h01
